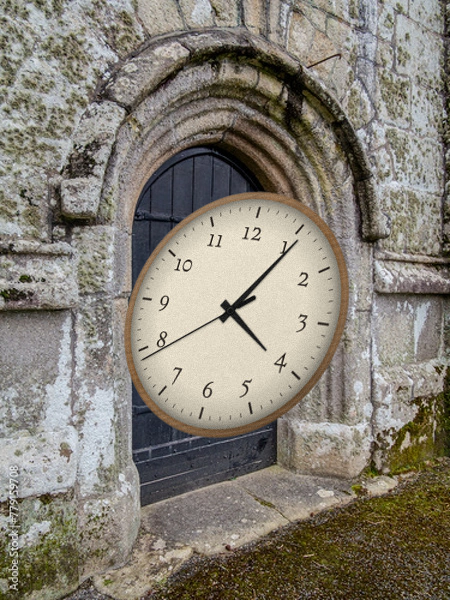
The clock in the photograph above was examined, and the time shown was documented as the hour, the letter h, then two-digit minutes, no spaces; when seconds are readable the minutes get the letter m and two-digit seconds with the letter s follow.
4h05m39s
